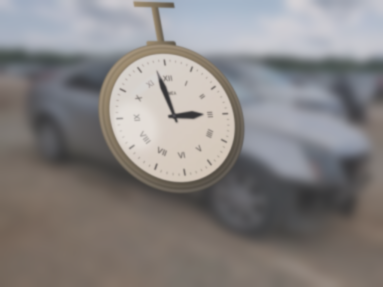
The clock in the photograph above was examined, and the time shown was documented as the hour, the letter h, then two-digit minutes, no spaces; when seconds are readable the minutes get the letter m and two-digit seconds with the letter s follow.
2h58
